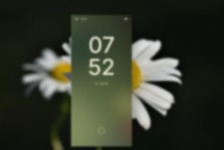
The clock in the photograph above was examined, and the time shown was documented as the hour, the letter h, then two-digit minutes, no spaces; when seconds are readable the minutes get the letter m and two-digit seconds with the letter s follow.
7h52
